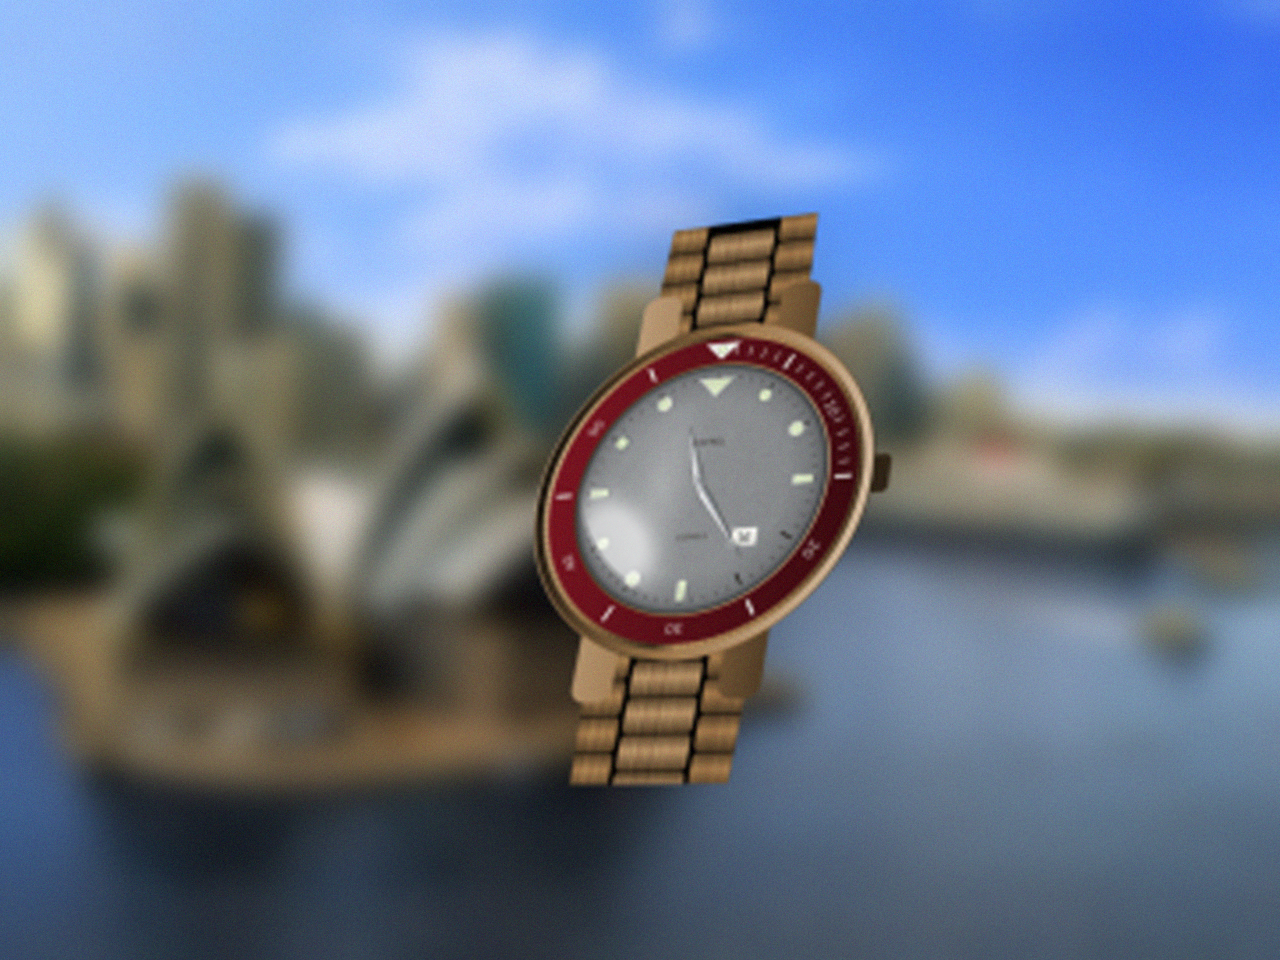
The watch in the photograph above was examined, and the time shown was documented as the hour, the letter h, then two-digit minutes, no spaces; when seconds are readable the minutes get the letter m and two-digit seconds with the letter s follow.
11h24
